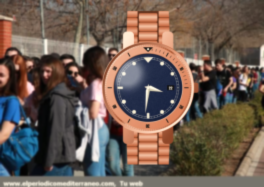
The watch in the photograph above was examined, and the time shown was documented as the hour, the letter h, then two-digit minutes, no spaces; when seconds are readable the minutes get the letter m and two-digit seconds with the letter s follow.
3h31
